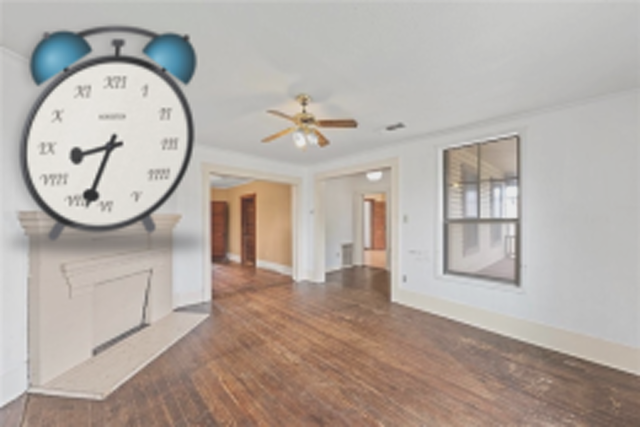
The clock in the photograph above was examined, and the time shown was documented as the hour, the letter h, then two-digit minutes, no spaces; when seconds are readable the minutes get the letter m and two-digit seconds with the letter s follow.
8h33
